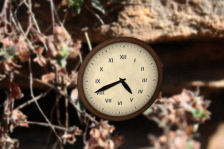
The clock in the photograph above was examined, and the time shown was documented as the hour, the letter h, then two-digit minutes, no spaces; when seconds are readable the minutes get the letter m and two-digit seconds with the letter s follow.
4h41
